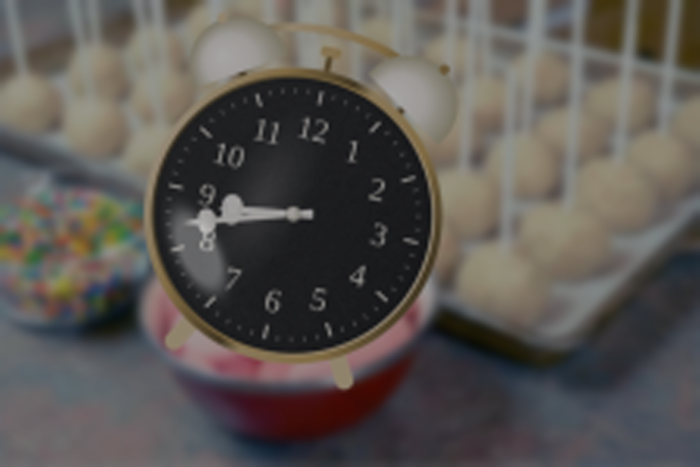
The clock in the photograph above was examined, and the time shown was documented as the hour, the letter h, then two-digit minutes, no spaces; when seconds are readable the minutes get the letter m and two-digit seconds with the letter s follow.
8h42
